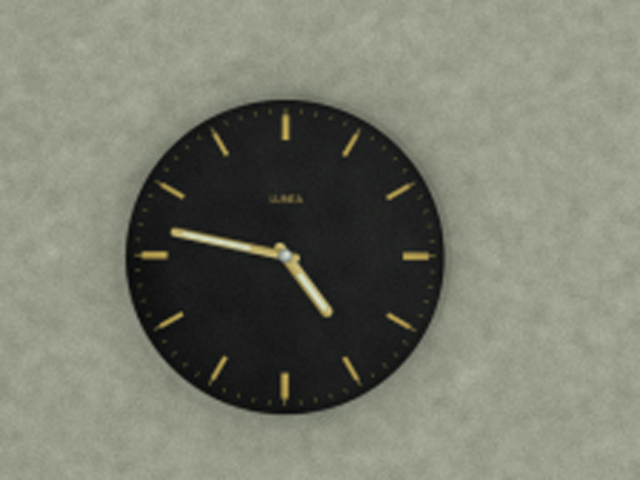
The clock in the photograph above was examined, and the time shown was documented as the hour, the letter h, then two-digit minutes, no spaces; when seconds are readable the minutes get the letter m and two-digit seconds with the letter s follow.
4h47
